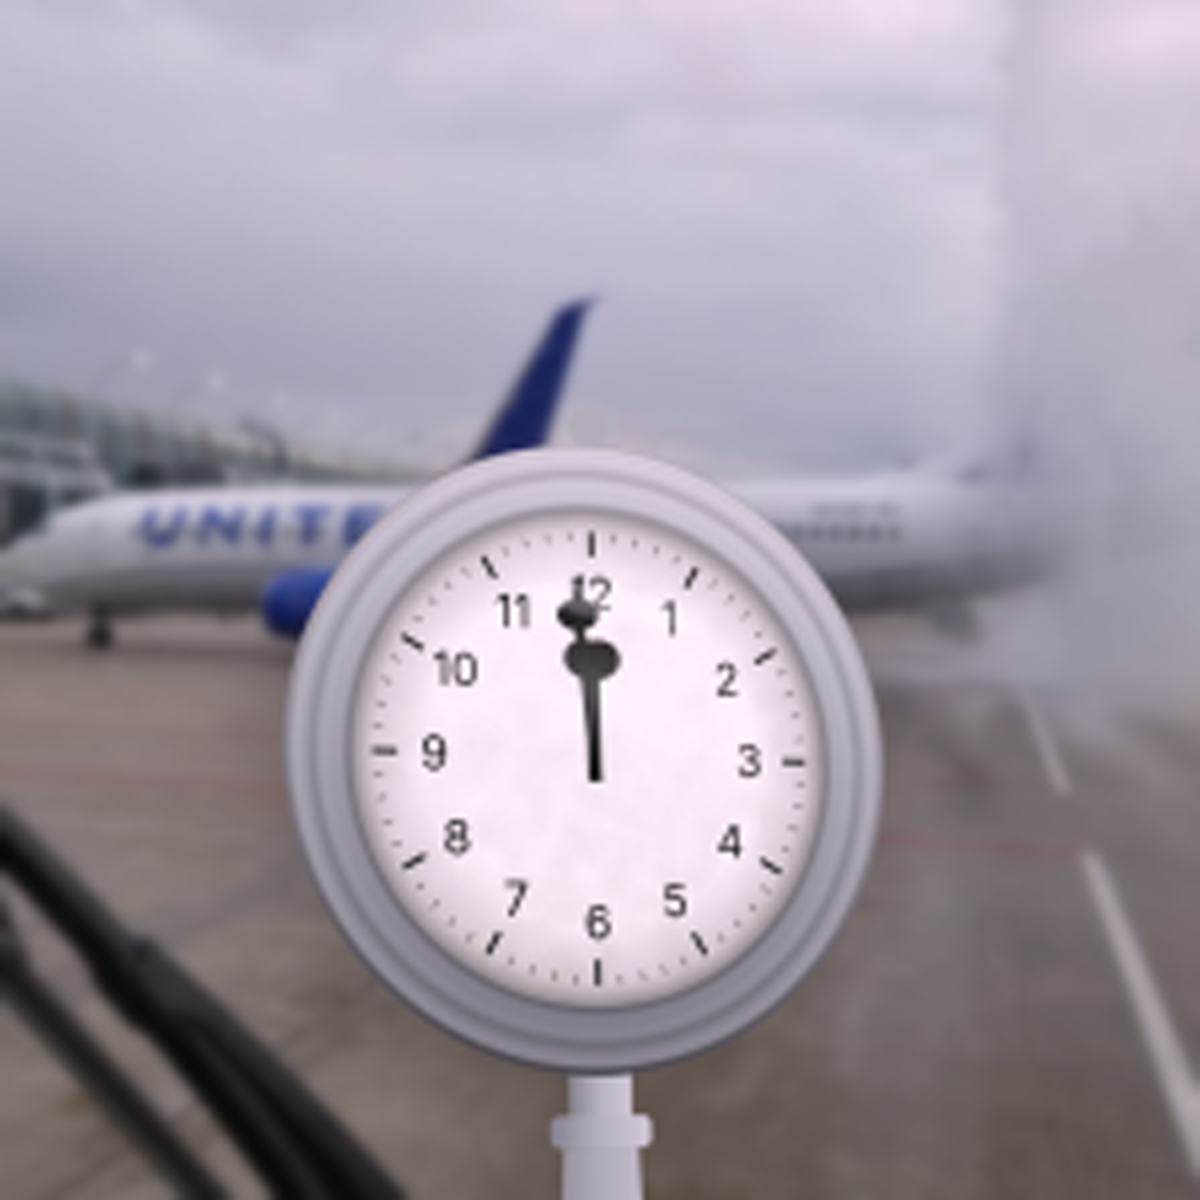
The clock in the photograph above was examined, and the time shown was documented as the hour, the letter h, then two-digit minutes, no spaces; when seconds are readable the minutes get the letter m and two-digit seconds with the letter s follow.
11h59
